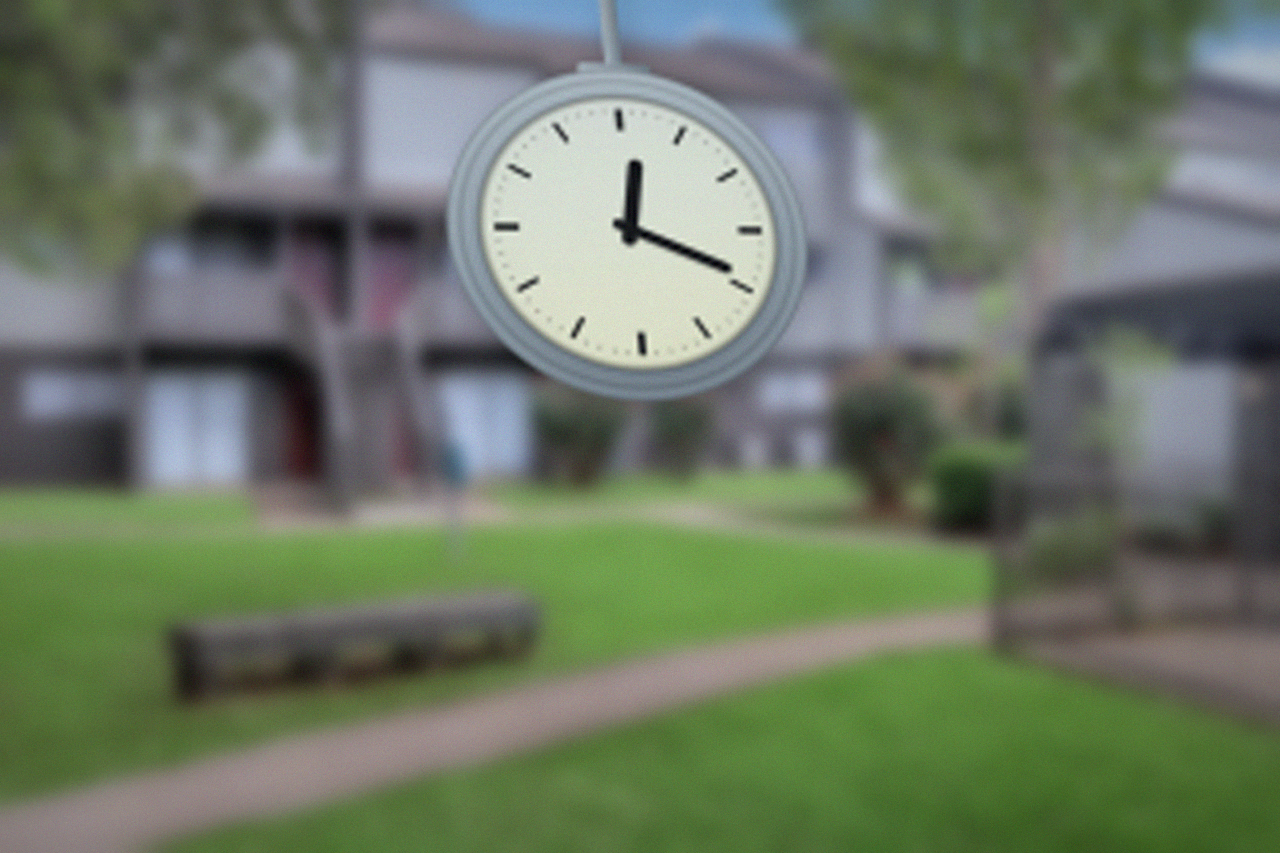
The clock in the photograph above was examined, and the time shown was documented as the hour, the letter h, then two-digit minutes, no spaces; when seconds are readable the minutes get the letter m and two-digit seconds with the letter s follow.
12h19
